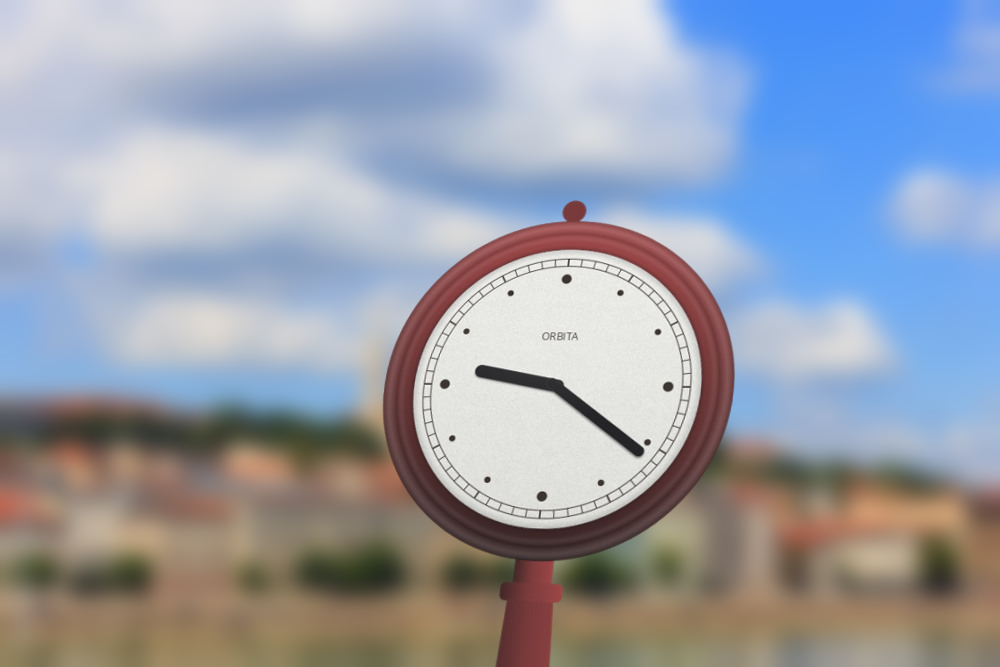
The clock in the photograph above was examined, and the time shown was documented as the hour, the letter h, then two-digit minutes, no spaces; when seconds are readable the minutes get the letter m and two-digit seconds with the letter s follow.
9h21
